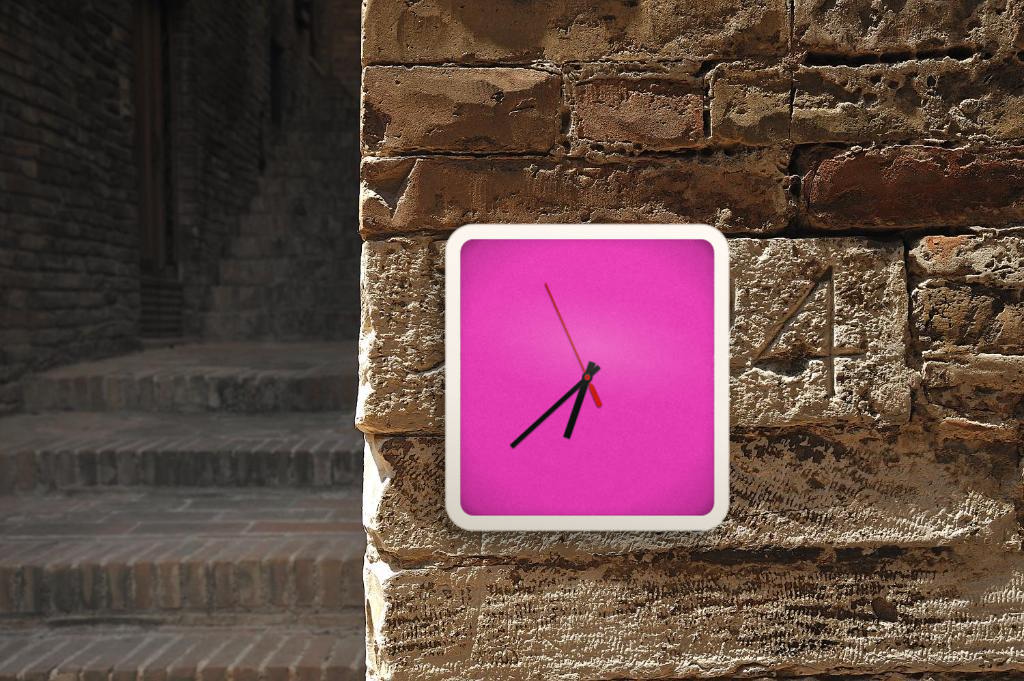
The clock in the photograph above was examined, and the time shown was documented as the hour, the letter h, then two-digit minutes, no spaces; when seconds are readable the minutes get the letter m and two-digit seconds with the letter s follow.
6h37m56s
